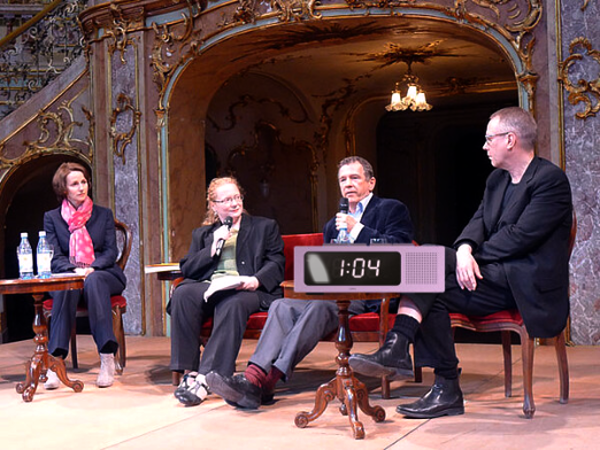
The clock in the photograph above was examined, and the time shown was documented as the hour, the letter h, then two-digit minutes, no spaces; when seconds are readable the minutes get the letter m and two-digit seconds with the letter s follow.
1h04
